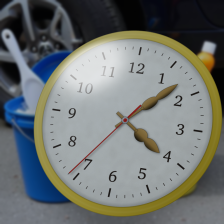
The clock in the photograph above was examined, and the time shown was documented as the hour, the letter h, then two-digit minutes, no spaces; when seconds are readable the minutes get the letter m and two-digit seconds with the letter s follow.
4h07m36s
